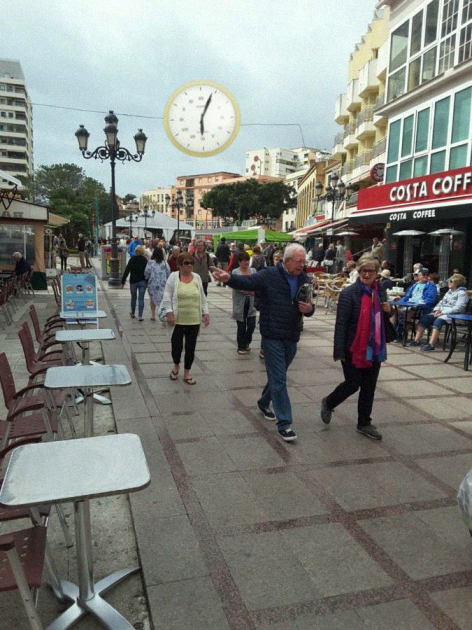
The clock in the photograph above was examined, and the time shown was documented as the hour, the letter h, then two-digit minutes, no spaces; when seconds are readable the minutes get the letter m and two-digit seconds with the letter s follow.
6h04
